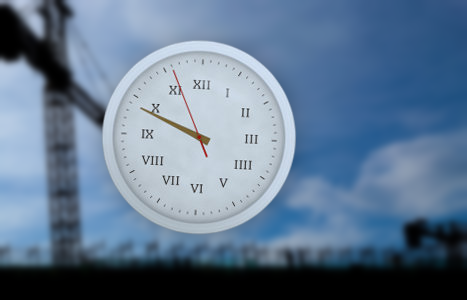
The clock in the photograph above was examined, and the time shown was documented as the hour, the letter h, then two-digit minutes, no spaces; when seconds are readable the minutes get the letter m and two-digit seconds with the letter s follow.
9h48m56s
